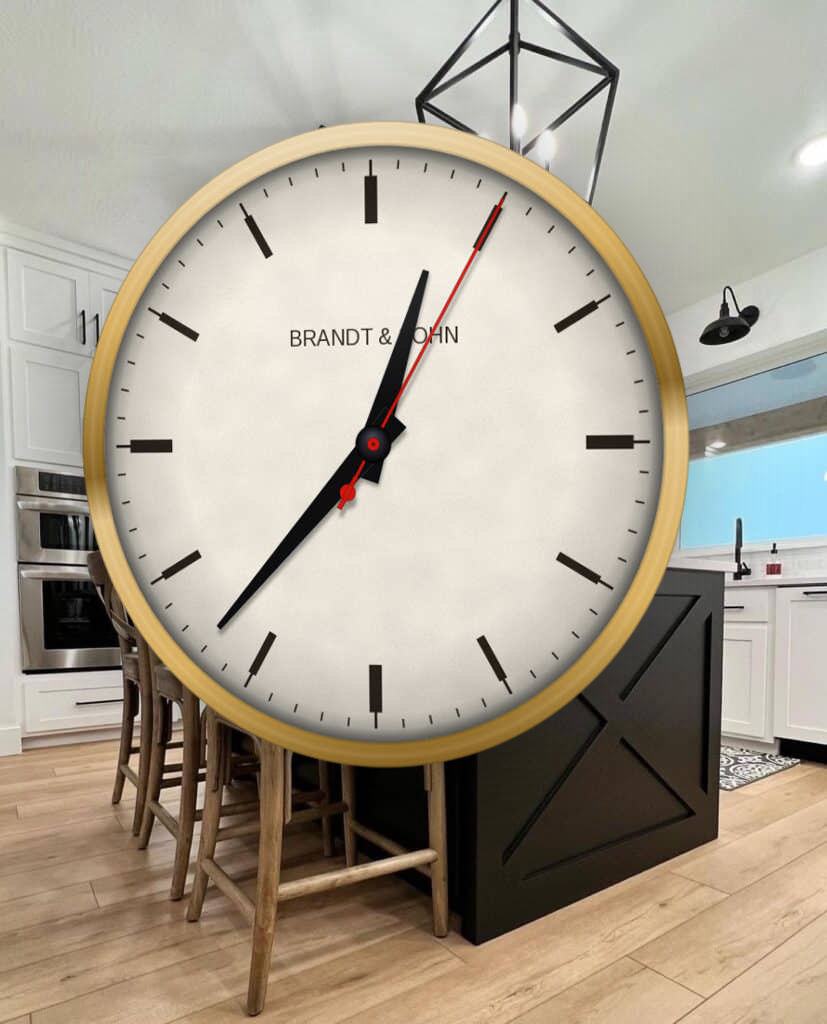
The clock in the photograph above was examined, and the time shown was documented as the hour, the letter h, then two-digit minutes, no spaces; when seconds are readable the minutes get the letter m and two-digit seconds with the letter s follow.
12h37m05s
